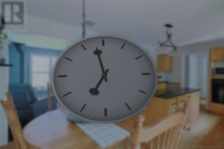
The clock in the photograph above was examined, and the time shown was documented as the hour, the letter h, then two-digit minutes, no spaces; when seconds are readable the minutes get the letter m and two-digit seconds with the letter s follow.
6h58
